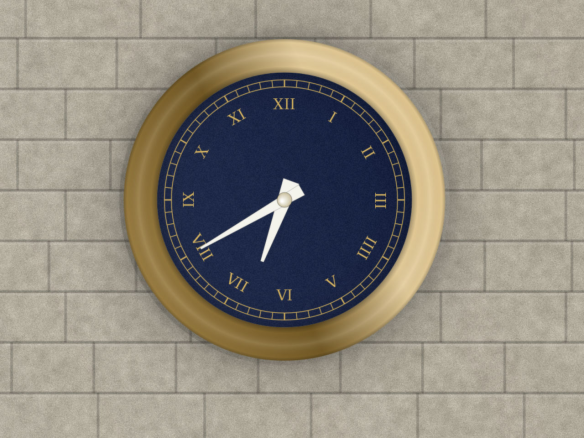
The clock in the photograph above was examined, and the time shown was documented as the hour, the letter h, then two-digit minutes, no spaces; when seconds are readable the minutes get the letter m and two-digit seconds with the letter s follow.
6h40
